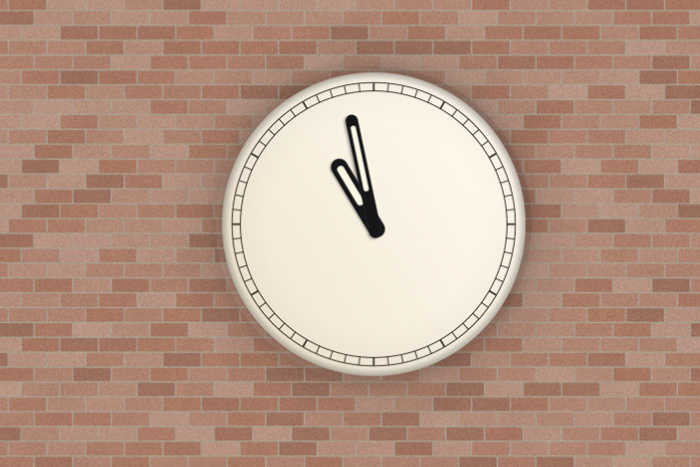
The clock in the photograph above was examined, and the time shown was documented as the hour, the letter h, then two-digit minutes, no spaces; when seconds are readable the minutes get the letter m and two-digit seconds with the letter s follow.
10h58
